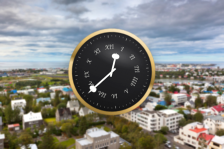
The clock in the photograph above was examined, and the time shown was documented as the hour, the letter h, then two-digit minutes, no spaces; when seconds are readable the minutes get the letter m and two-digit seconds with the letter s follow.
12h39
